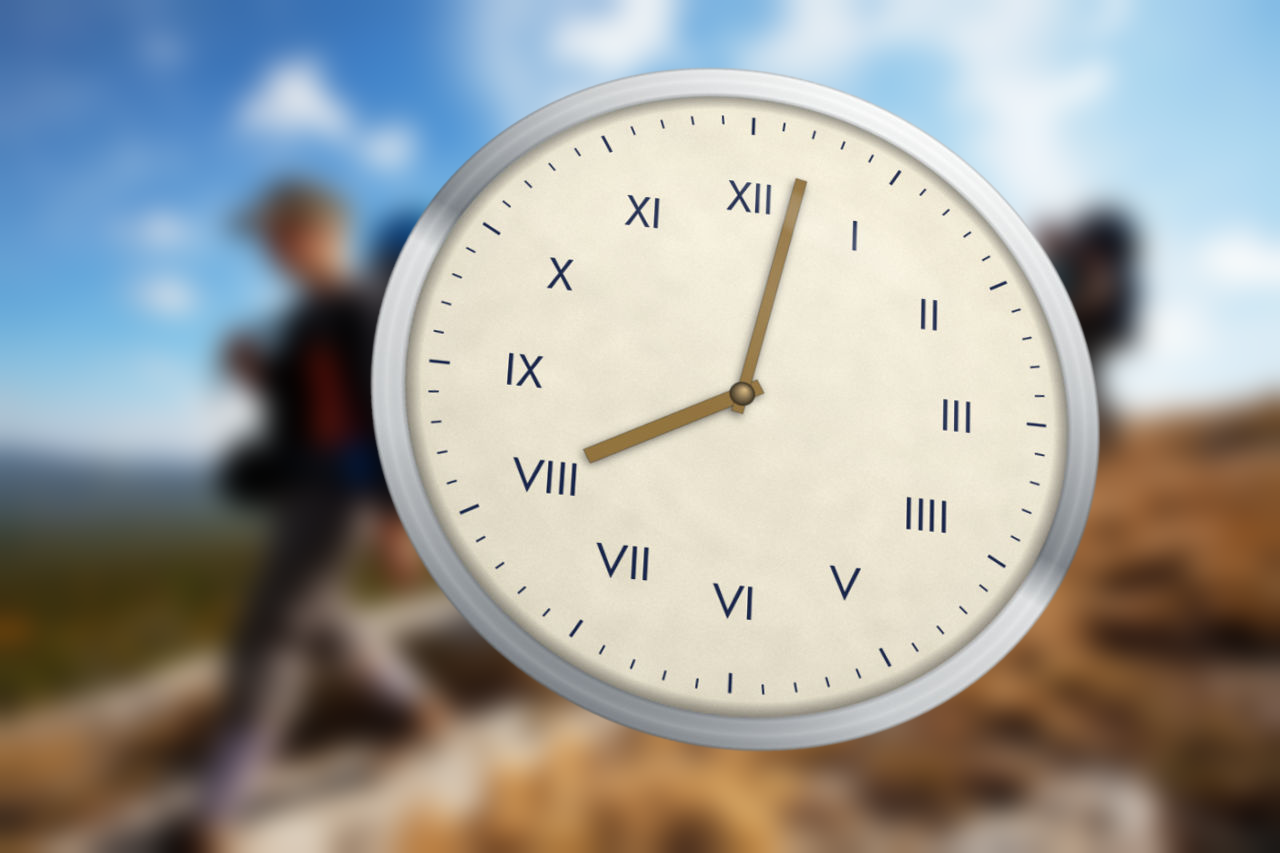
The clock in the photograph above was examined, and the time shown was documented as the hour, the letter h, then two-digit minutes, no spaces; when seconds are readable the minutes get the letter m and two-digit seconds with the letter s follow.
8h02
